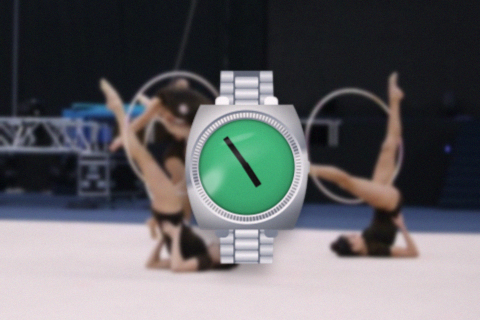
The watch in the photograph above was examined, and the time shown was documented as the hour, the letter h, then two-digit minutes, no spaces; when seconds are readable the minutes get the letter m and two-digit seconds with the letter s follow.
4h54
